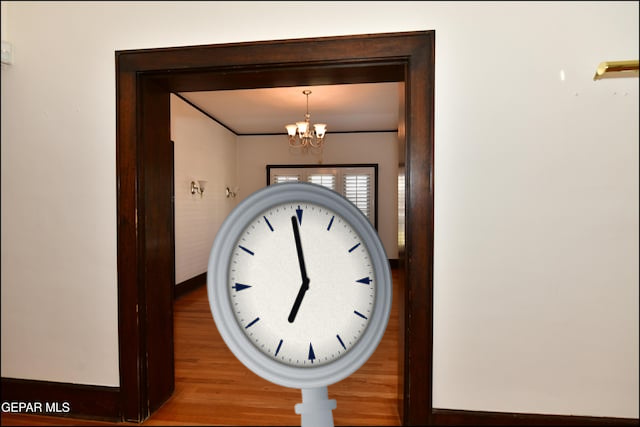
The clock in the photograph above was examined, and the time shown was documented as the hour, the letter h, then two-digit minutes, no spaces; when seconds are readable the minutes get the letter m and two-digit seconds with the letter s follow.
6h59
